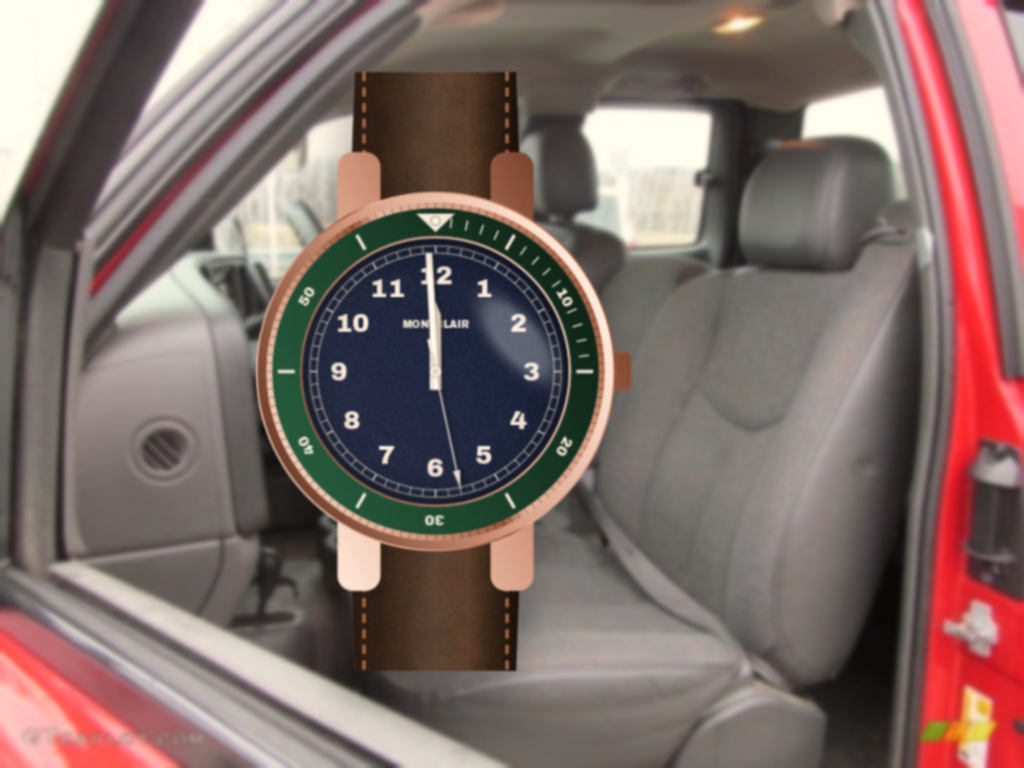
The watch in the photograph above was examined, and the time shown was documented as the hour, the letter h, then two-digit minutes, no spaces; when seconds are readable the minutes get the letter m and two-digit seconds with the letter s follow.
11h59m28s
